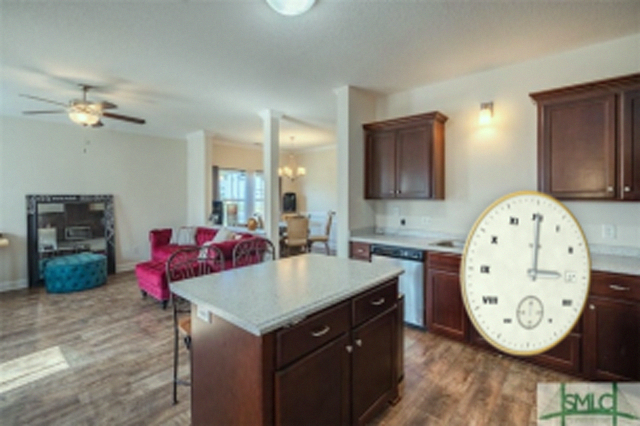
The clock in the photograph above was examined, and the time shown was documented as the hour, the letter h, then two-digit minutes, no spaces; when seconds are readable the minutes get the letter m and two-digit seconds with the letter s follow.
3h00
